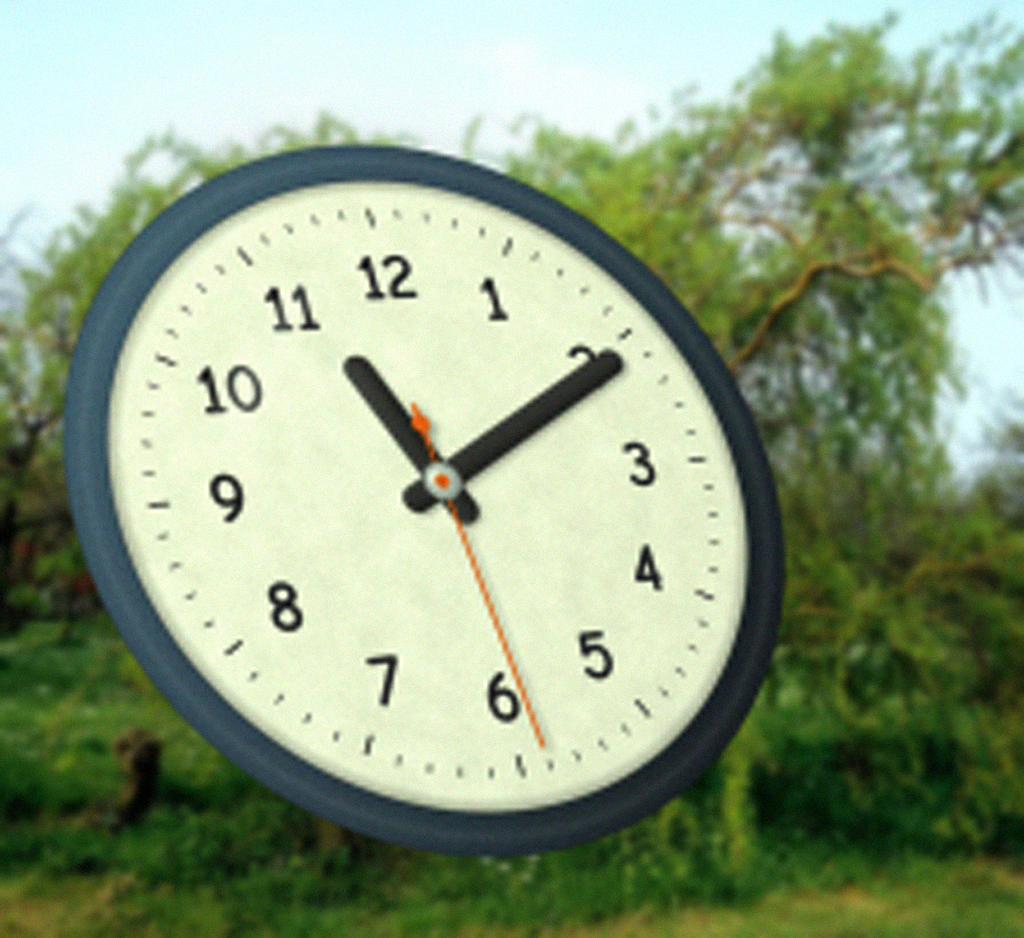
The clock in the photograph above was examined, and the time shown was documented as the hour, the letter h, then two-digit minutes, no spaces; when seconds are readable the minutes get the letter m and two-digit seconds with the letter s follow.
11h10m29s
